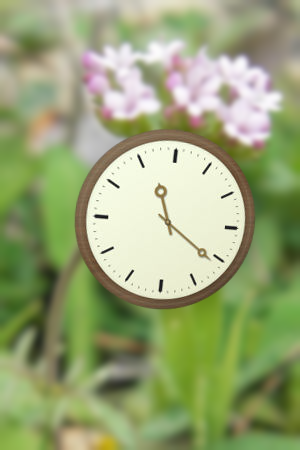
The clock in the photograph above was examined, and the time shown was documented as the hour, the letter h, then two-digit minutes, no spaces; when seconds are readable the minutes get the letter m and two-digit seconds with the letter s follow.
11h21
